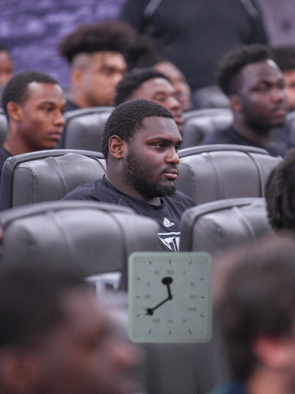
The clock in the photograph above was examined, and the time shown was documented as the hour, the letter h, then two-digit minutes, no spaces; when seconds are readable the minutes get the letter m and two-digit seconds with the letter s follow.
11h39
